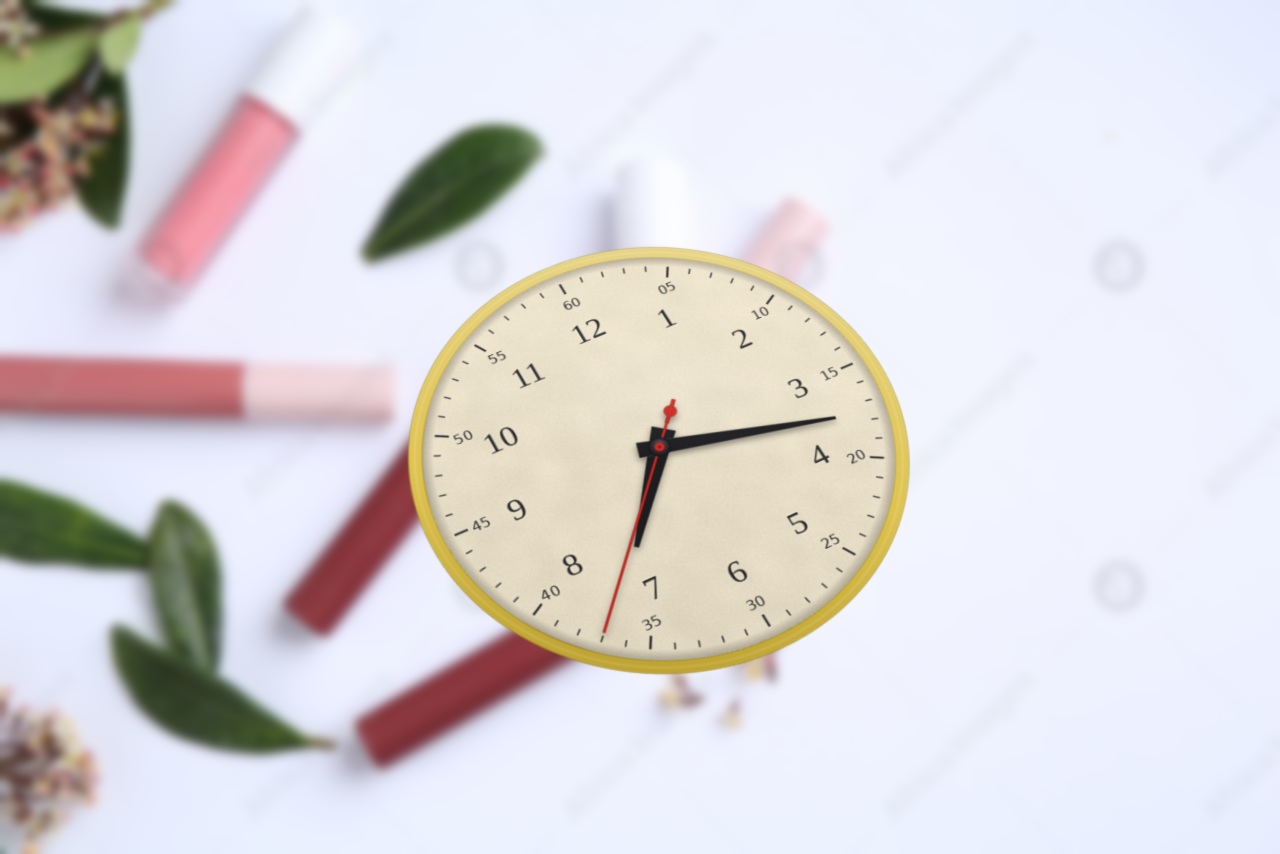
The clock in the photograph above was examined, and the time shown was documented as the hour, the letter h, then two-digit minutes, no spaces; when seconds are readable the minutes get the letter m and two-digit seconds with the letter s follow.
7h17m37s
